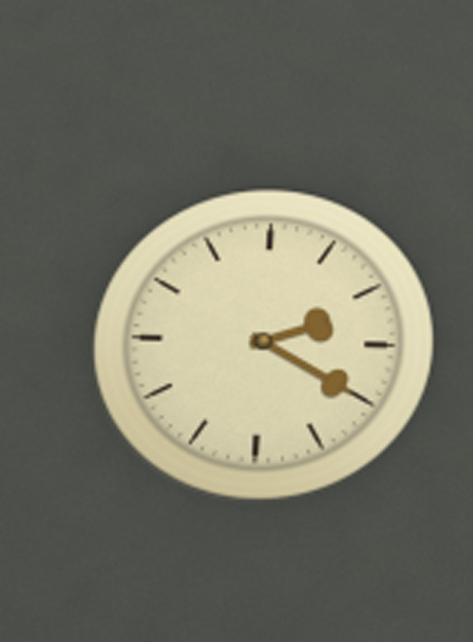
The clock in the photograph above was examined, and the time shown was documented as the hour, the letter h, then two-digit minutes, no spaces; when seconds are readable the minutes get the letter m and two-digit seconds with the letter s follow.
2h20
